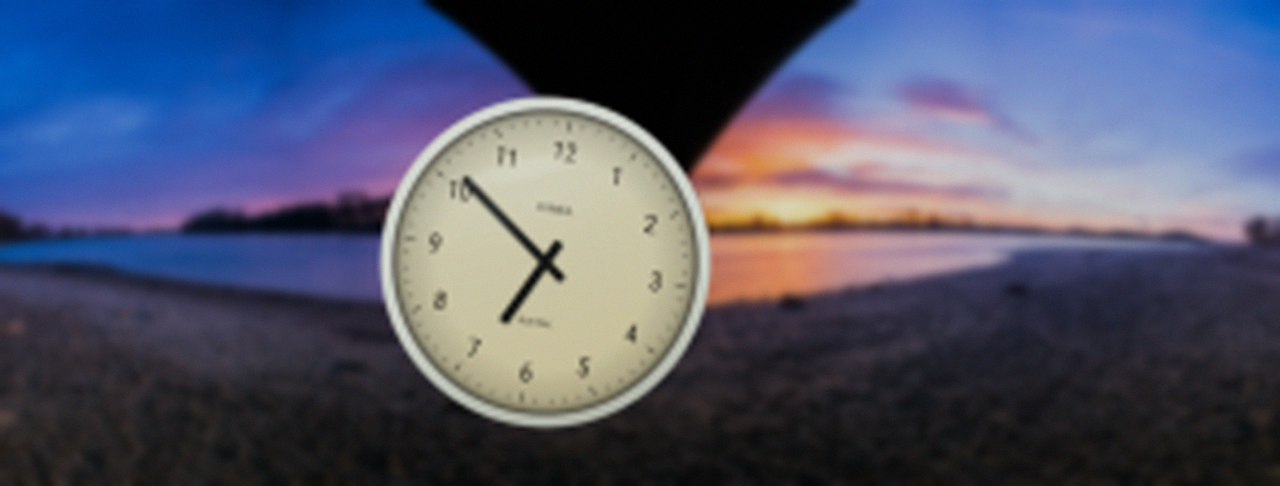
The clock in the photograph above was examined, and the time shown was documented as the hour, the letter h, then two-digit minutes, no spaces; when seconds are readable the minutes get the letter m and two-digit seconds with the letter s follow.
6h51
